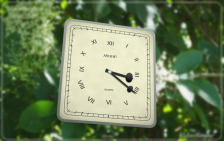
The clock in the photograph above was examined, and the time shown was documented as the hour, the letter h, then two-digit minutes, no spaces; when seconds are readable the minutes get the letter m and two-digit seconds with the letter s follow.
3h21
